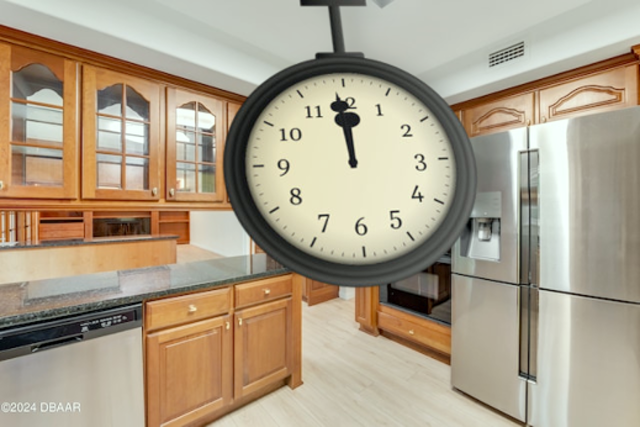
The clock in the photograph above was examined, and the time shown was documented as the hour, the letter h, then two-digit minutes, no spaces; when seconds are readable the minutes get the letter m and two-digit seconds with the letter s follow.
11h59
